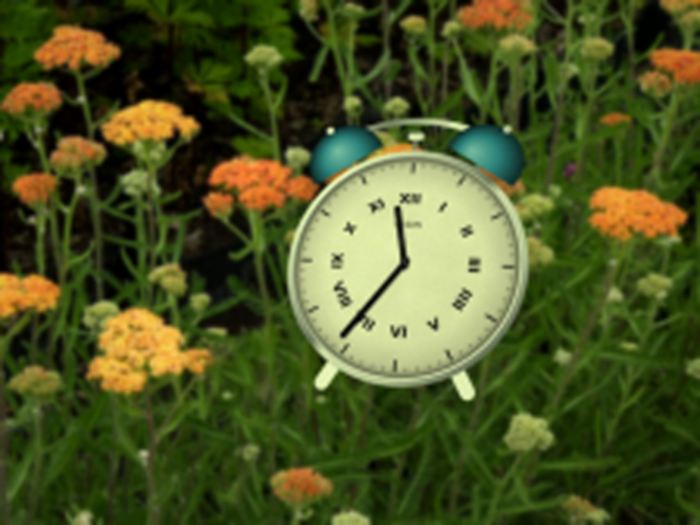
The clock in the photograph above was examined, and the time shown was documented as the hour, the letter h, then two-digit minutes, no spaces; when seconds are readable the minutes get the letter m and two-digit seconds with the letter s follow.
11h36
